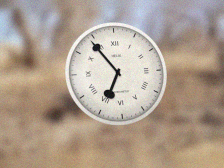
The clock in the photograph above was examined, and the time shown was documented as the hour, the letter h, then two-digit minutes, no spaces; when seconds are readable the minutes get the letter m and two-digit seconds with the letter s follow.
6h54
